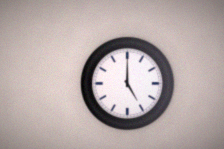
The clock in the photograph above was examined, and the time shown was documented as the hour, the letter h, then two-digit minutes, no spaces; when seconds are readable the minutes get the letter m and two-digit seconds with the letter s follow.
5h00
